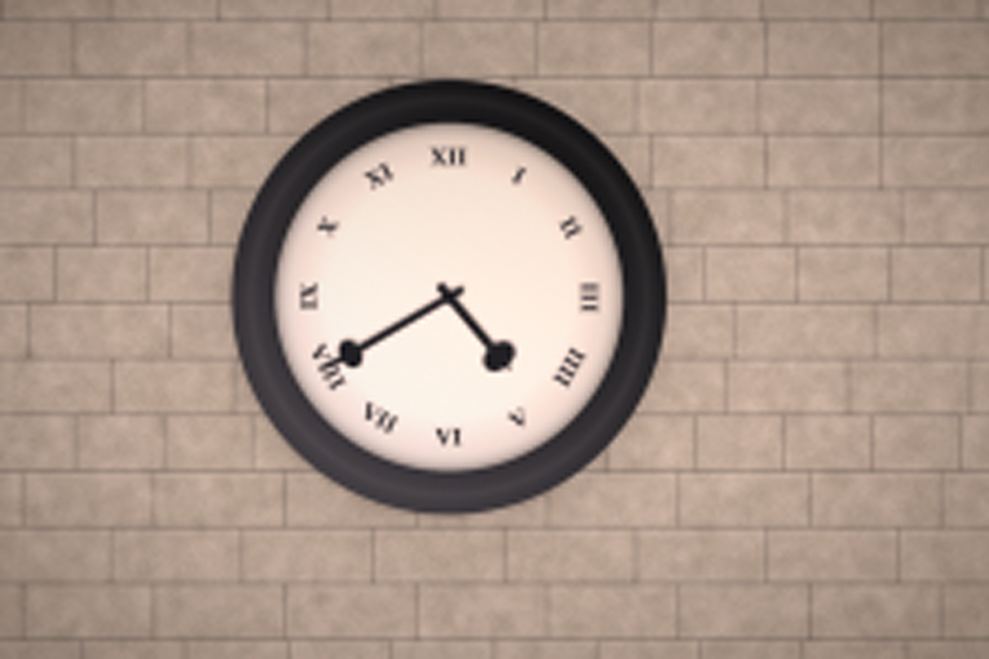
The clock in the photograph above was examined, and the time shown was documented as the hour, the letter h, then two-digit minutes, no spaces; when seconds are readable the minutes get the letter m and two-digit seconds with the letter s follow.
4h40
